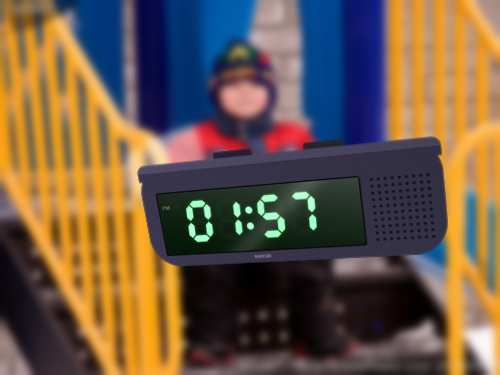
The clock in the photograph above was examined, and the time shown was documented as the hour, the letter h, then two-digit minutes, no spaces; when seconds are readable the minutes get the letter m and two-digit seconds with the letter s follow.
1h57
